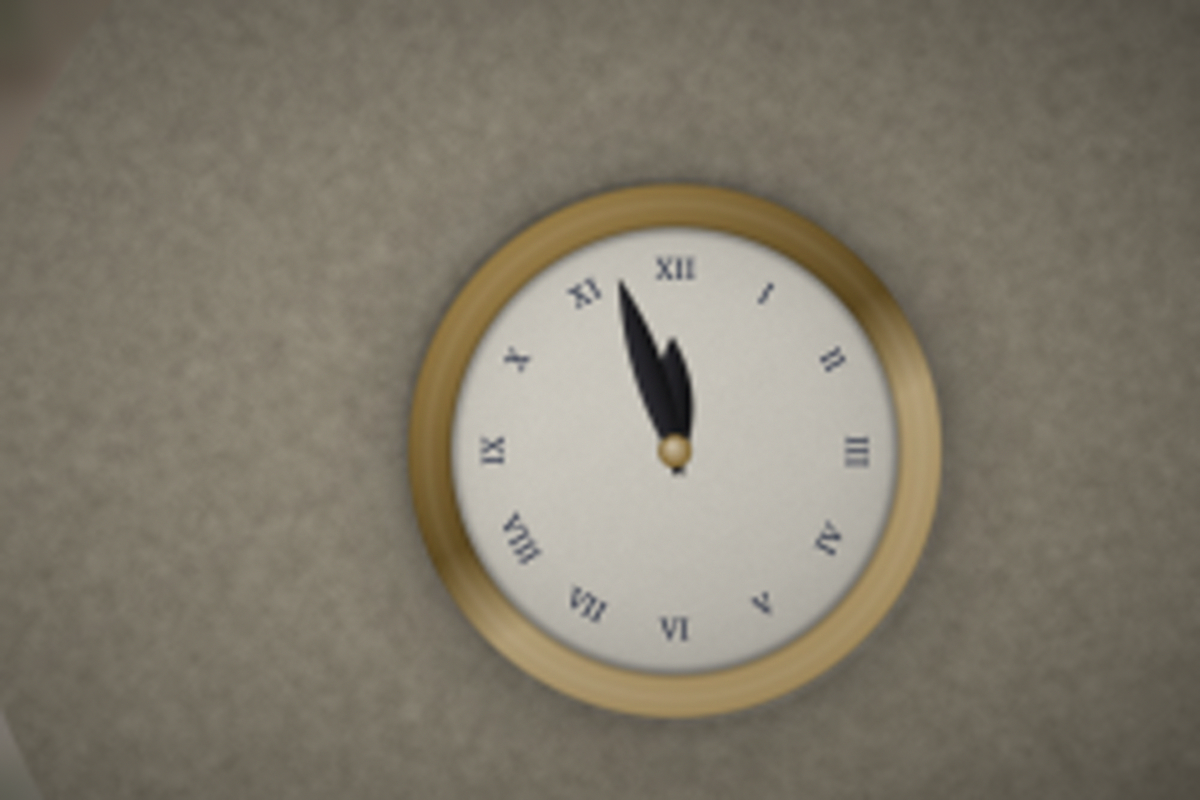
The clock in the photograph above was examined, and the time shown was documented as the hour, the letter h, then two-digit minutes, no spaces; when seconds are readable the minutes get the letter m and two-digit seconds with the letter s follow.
11h57
